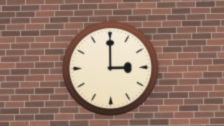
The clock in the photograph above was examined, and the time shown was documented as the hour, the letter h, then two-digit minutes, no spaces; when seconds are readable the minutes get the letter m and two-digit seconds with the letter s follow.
3h00
